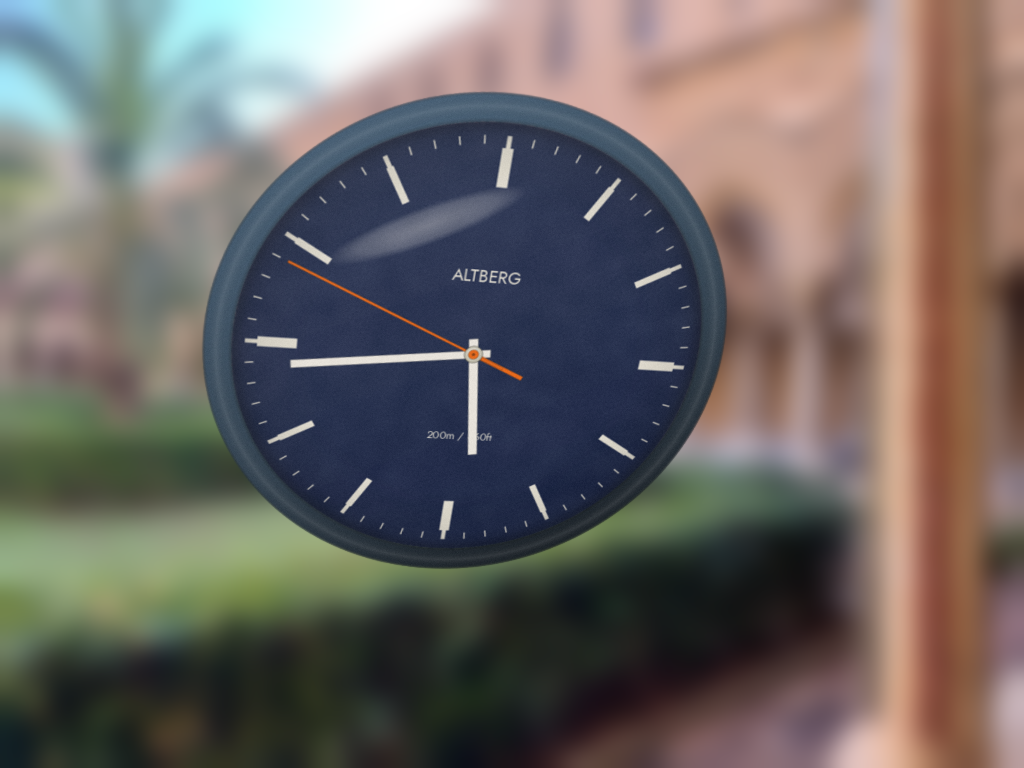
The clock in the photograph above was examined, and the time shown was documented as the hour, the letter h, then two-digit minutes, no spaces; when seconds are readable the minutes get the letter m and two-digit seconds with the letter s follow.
5h43m49s
